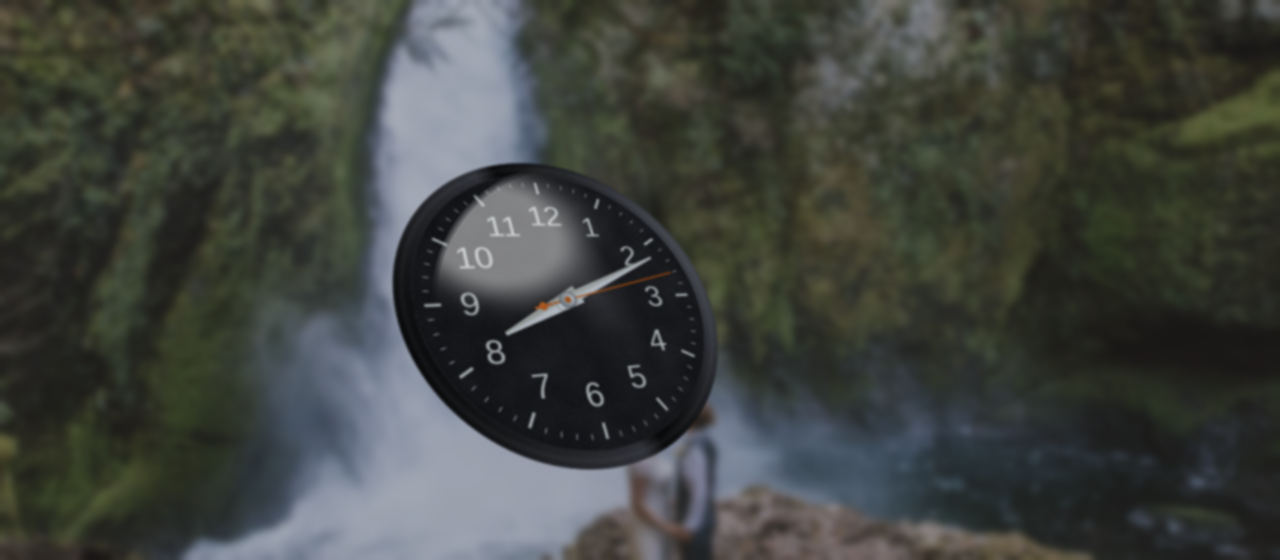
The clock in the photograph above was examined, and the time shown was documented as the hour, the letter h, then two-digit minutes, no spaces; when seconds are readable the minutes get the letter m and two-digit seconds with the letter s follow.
8h11m13s
